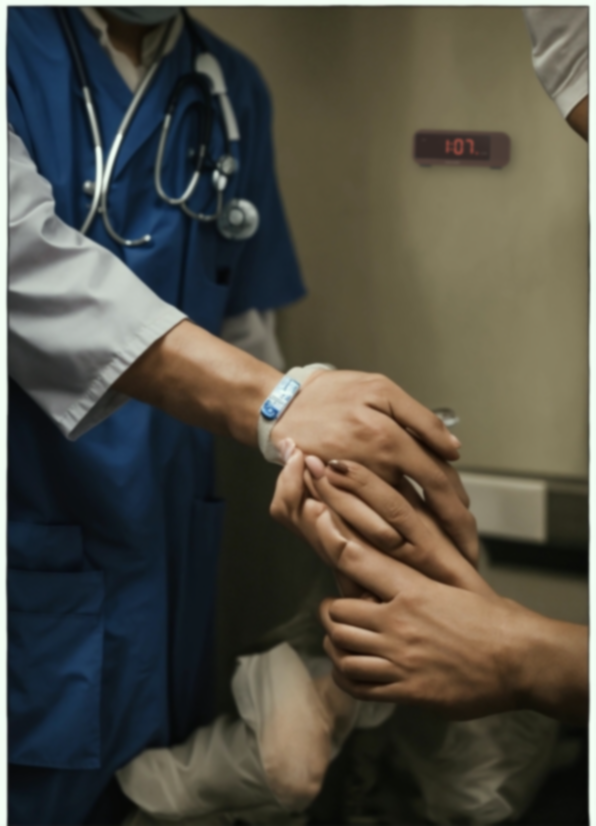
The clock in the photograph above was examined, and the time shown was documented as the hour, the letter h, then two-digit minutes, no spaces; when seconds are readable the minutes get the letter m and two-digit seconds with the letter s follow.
1h07
